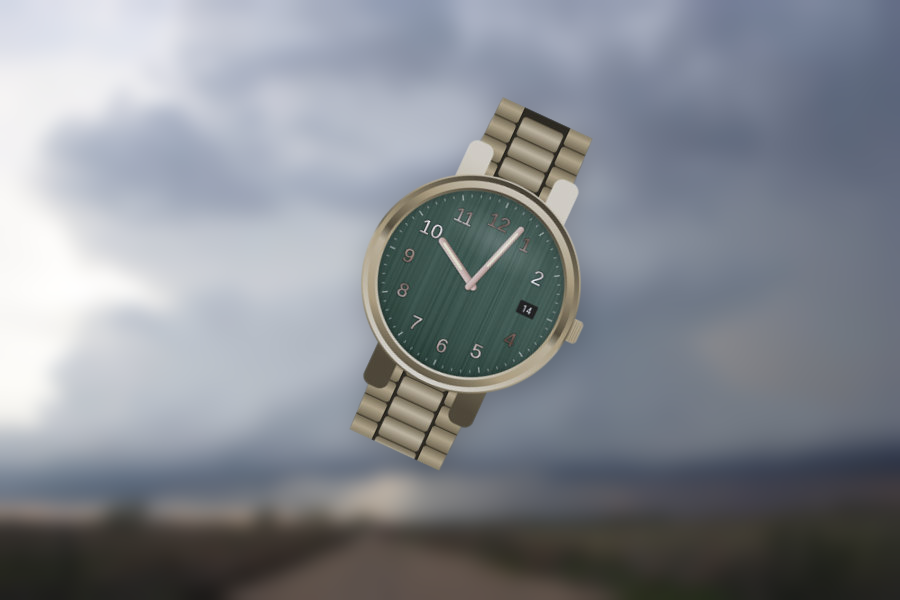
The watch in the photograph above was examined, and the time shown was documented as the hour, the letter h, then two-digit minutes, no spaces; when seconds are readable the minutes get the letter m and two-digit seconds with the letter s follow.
10h03
